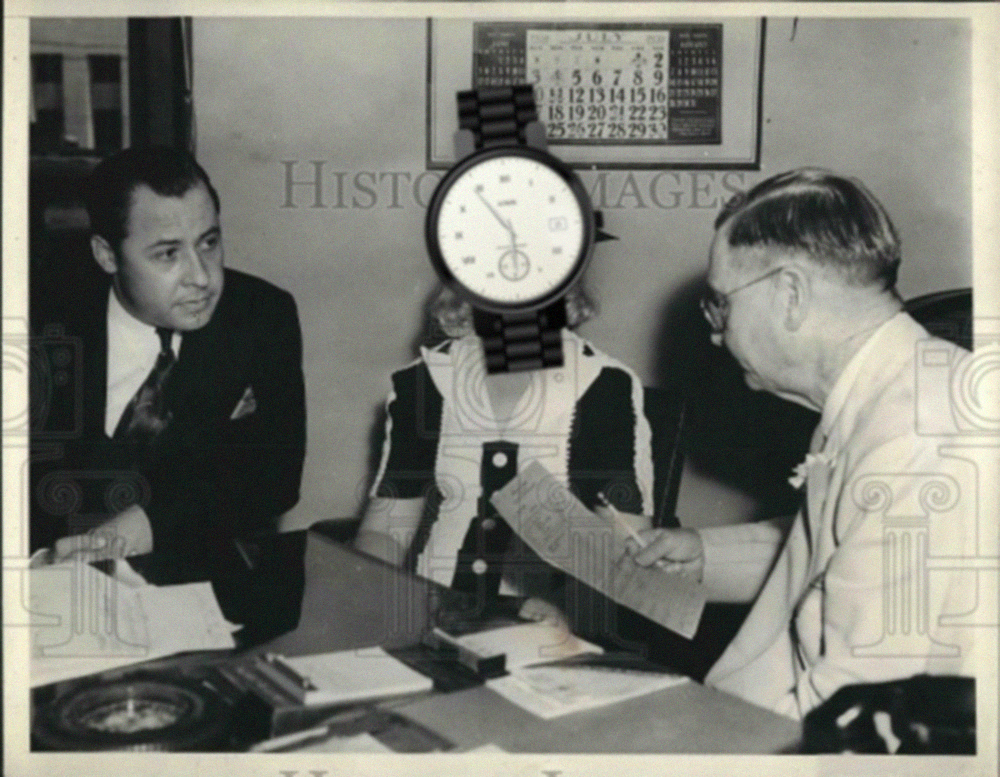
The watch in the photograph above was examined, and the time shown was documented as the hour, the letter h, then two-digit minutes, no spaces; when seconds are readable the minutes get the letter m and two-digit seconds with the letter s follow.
5h54
